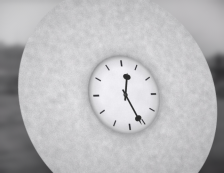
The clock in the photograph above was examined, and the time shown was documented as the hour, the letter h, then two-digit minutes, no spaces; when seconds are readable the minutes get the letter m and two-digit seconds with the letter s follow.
12h26
